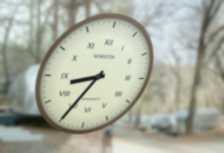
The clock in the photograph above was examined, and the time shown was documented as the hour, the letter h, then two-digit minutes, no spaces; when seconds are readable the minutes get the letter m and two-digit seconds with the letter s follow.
8h35
